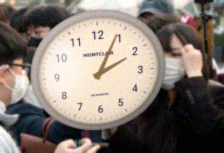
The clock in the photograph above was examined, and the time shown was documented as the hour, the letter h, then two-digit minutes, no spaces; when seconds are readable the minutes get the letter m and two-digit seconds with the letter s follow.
2h04
